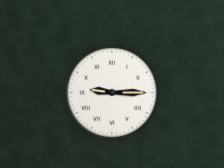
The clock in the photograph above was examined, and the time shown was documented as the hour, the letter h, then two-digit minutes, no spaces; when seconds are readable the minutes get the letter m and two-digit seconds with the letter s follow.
9h15
